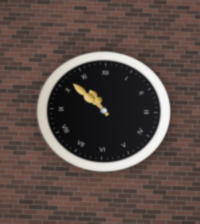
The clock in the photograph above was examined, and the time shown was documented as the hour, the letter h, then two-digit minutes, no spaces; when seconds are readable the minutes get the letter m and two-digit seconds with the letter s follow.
10h52
